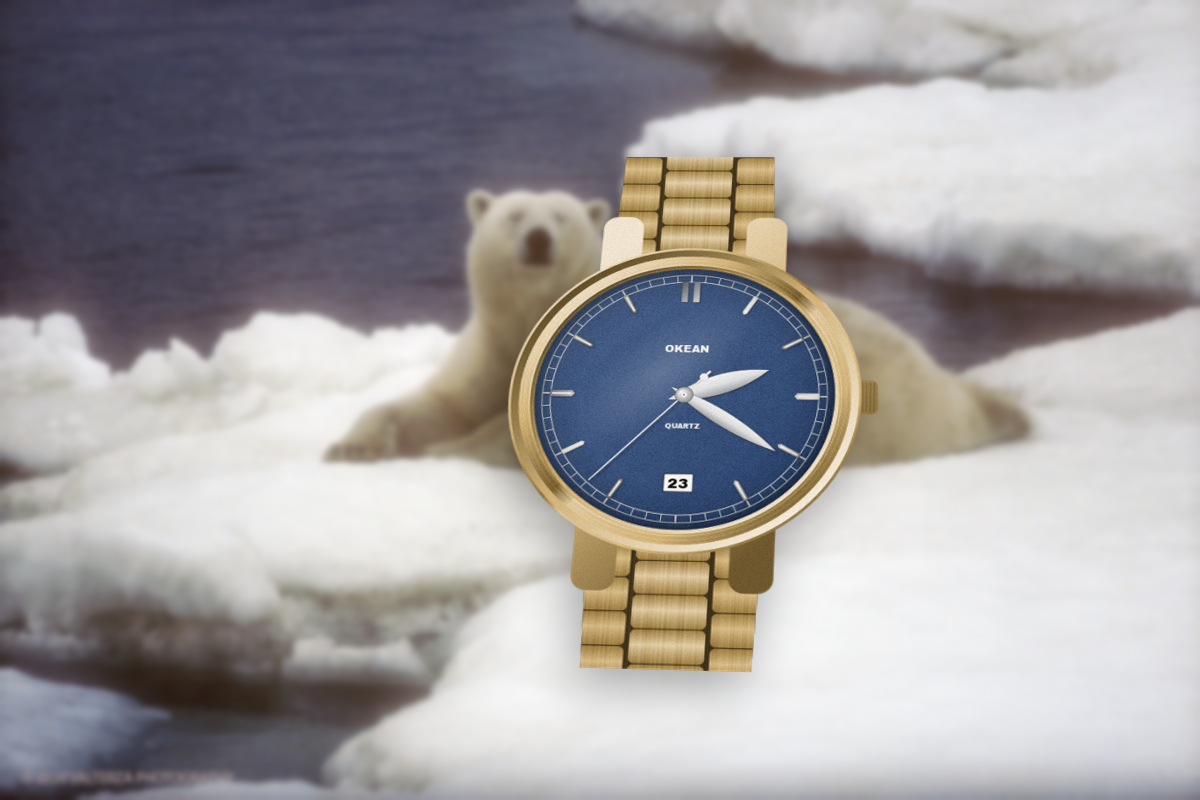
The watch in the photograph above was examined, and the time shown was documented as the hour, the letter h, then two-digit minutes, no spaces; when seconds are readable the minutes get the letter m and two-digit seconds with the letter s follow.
2h20m37s
